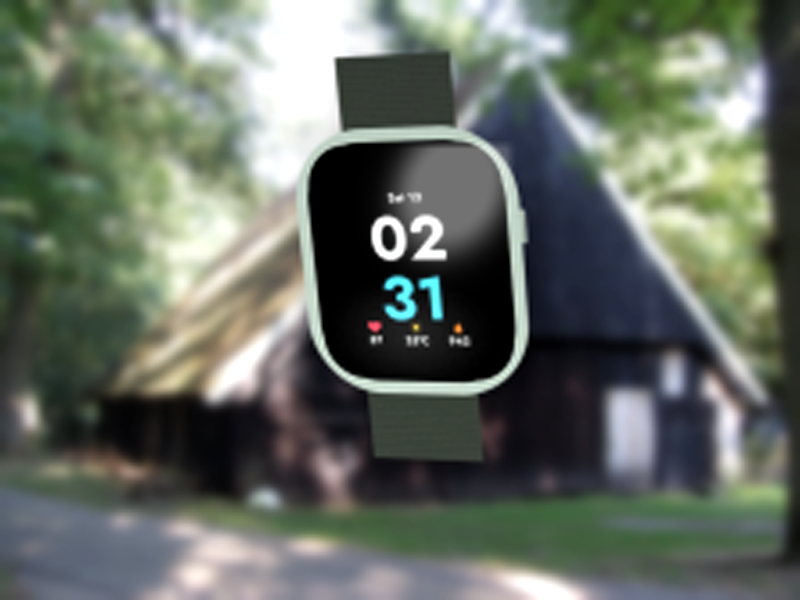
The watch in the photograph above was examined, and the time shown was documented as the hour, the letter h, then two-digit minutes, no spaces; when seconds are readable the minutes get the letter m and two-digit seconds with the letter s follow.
2h31
